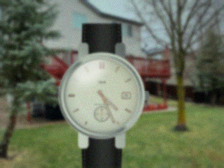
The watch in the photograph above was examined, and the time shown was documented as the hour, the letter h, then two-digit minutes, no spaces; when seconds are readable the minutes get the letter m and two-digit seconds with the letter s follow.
4h26
